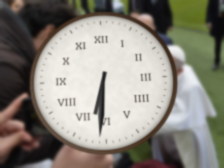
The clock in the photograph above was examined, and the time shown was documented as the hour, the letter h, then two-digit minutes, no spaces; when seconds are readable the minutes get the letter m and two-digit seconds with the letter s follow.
6h31
